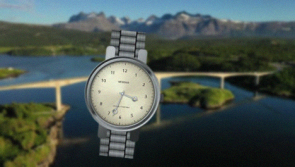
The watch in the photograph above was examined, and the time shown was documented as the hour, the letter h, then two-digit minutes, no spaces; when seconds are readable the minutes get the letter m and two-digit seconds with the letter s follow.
3h33
